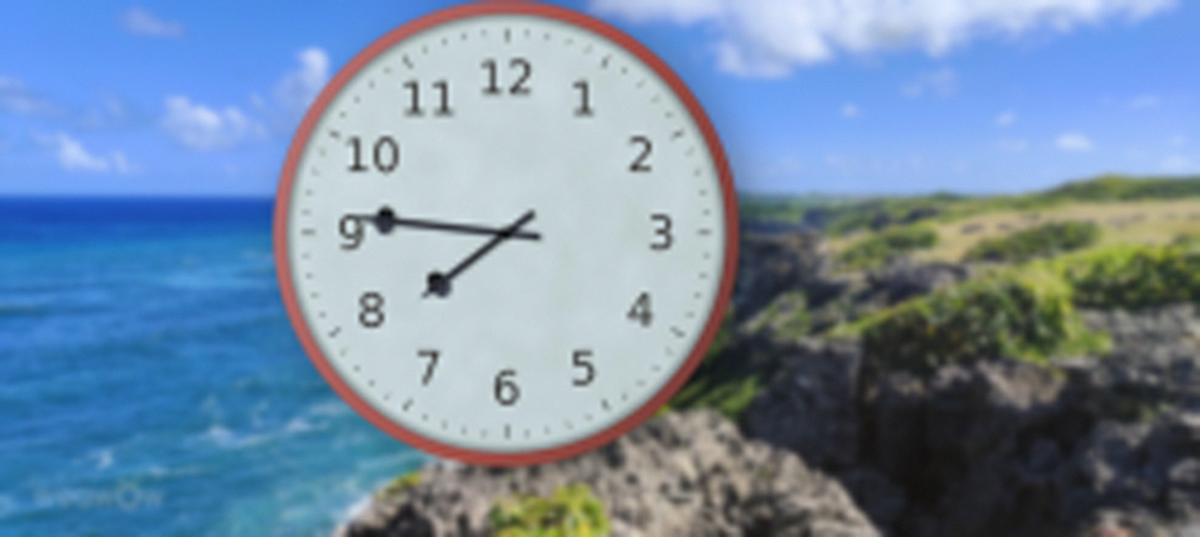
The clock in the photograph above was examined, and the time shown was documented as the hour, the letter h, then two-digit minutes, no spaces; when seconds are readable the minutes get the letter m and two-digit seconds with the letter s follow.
7h46
